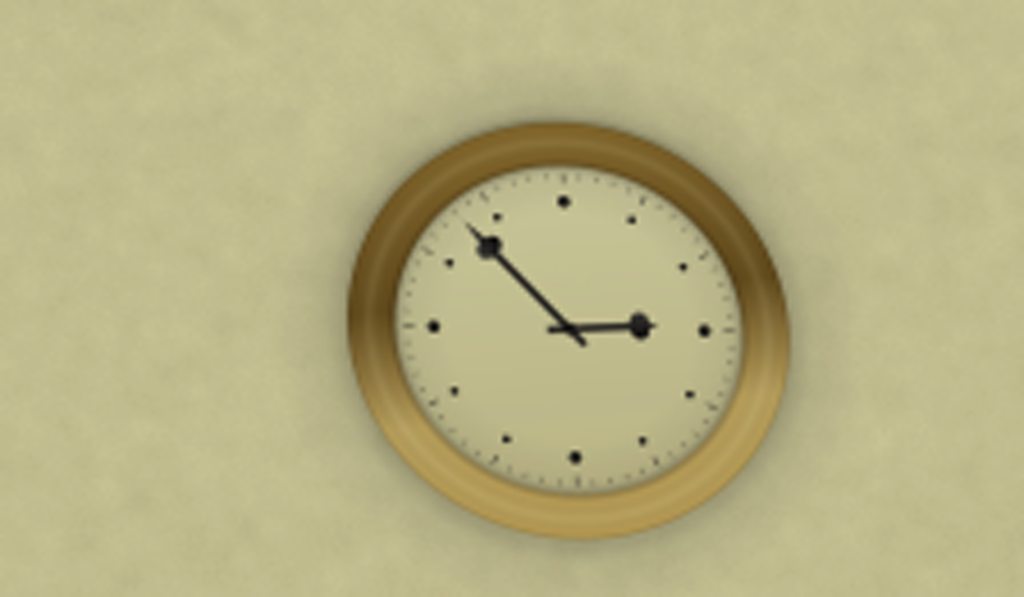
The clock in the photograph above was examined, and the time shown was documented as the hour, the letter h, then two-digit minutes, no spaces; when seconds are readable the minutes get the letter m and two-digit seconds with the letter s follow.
2h53
